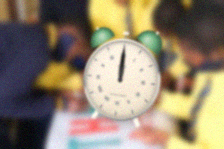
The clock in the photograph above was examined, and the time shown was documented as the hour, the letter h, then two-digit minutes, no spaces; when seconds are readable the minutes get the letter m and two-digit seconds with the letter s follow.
12h00
